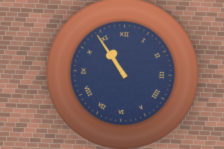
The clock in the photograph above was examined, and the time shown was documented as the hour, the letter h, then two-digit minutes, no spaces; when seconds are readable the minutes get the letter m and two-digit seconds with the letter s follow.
10h54
